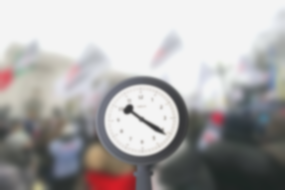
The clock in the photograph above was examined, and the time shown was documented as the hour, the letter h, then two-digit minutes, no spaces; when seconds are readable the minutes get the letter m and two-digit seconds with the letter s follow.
10h21
